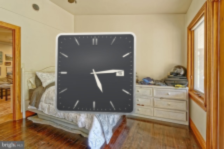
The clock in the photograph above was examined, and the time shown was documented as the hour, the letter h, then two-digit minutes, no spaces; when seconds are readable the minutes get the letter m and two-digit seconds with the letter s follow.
5h14
